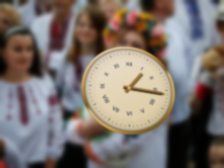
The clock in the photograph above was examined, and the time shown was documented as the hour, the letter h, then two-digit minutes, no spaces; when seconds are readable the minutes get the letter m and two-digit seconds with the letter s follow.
1h16
